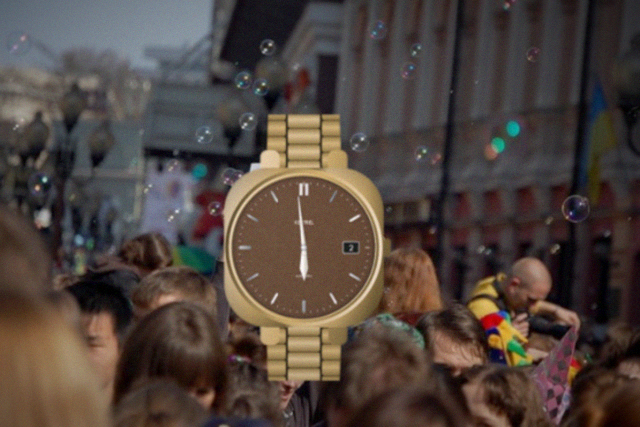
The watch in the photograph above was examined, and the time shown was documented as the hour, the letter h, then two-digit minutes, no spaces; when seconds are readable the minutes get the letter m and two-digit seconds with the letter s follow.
5h59
